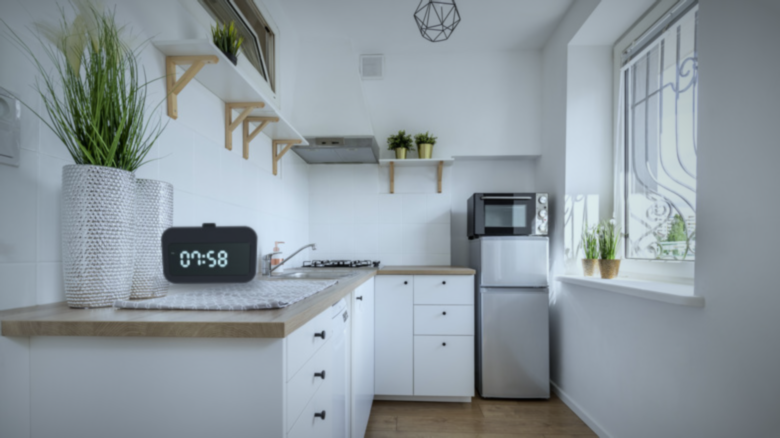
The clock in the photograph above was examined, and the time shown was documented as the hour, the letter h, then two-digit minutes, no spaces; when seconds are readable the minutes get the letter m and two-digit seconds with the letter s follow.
7h58
